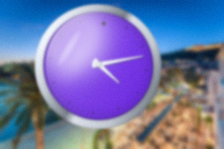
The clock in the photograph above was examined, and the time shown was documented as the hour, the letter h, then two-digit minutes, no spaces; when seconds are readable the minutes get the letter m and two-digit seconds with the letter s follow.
4h12
